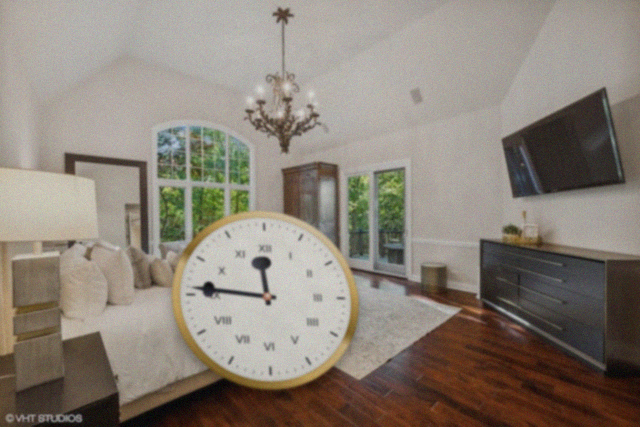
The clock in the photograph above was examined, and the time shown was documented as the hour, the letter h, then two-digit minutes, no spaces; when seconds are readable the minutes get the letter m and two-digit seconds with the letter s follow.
11h46
